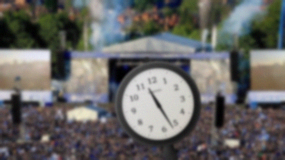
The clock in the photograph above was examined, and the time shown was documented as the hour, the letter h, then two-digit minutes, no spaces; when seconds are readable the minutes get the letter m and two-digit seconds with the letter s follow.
11h27
